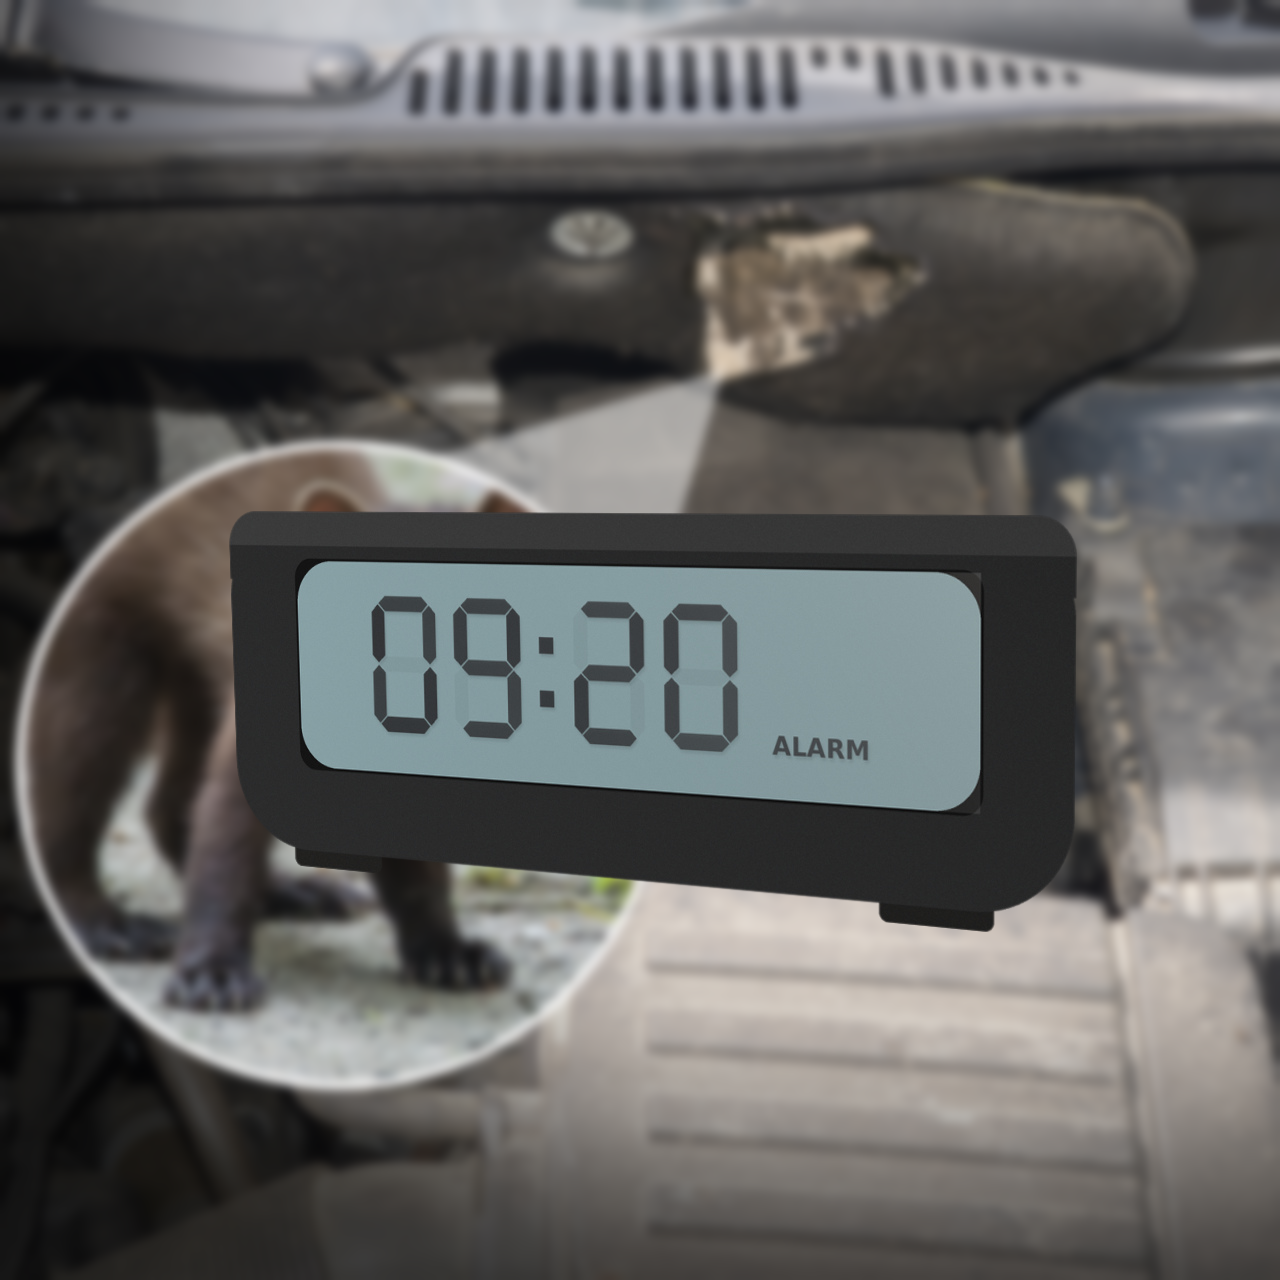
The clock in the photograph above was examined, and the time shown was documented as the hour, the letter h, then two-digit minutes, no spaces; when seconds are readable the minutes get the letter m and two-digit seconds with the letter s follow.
9h20
